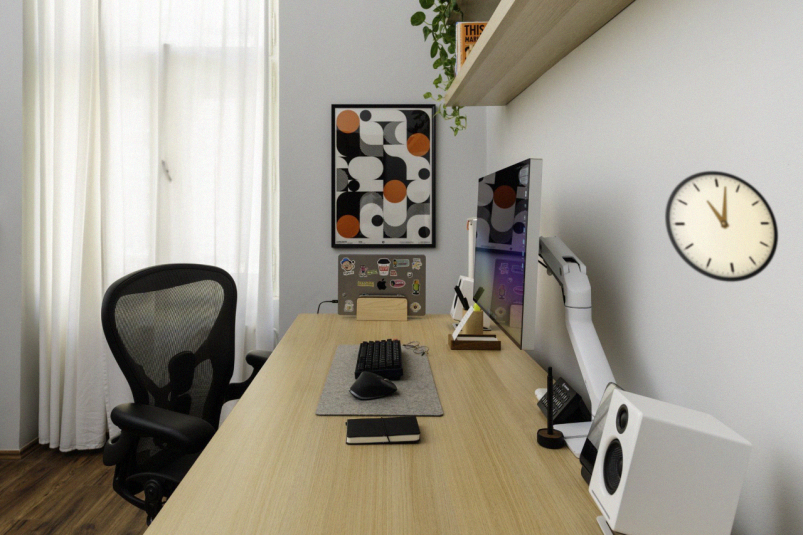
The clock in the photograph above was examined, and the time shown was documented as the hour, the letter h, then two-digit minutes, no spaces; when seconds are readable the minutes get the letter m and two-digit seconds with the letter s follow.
11h02
